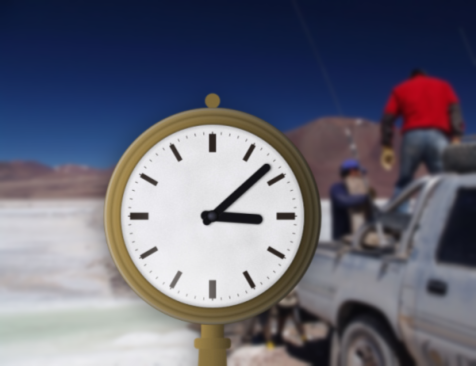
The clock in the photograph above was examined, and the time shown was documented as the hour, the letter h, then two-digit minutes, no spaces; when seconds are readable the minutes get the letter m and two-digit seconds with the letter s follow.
3h08
